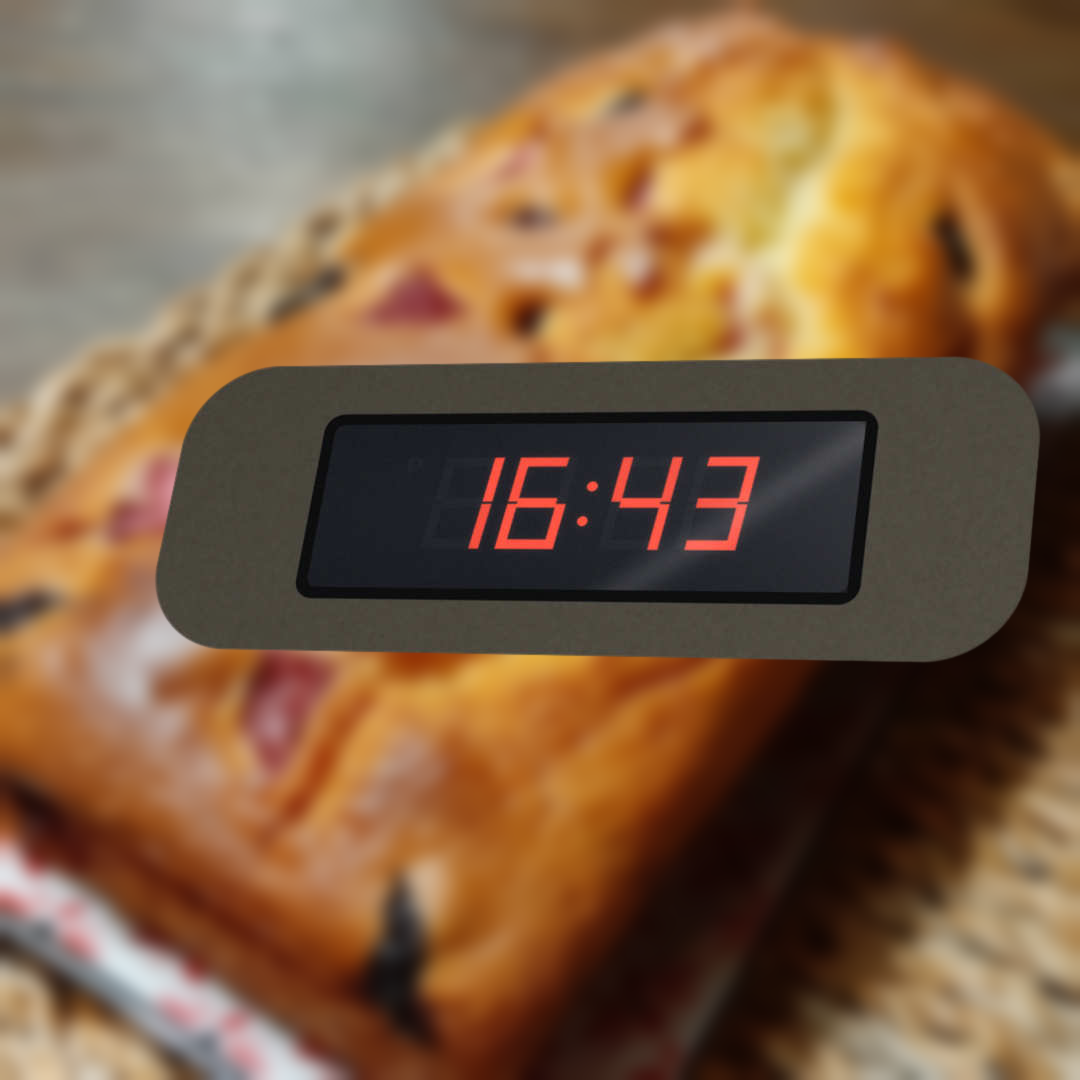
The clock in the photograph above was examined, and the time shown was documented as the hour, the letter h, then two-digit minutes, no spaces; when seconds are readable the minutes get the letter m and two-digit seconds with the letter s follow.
16h43
